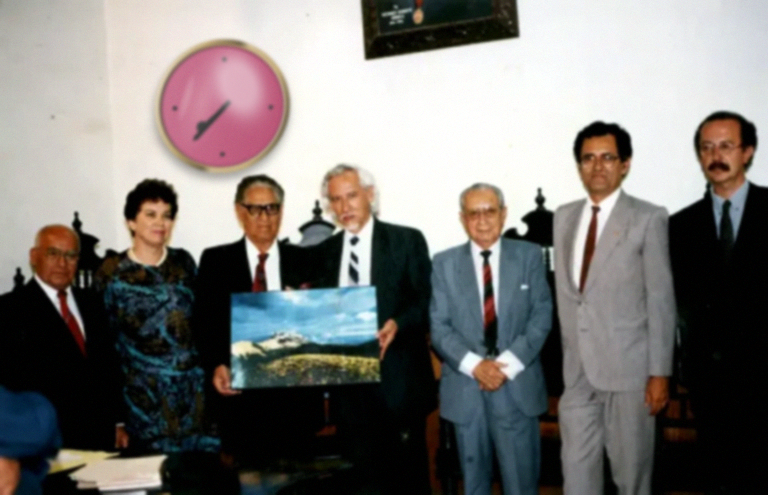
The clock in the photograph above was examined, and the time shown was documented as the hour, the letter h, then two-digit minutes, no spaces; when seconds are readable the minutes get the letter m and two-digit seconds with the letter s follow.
7h37
